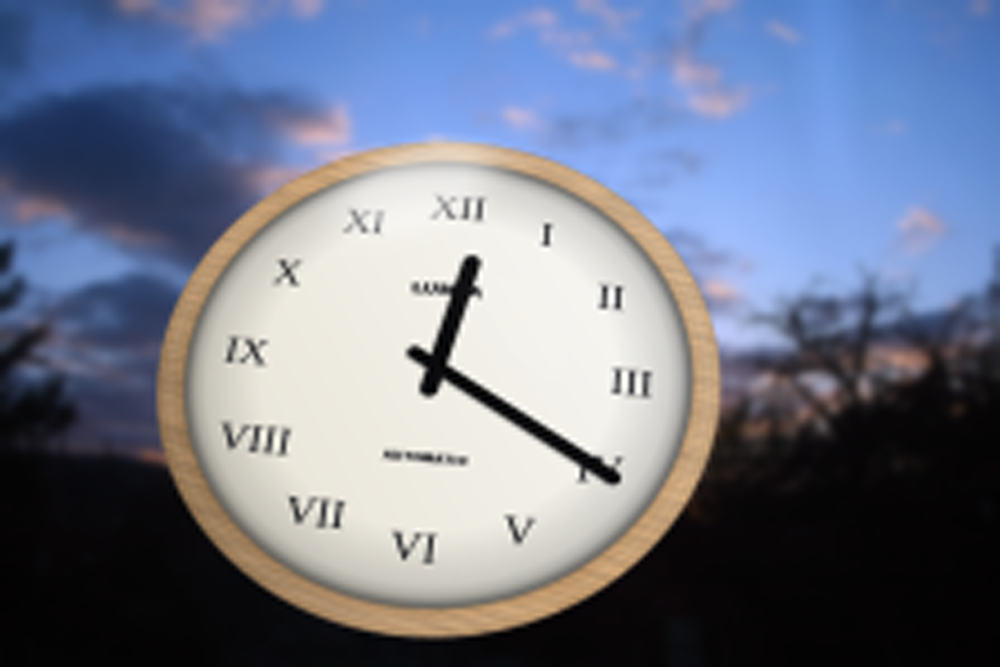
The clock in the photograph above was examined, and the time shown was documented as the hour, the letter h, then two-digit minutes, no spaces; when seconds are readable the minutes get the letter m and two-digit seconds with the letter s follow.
12h20
